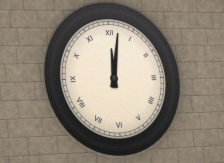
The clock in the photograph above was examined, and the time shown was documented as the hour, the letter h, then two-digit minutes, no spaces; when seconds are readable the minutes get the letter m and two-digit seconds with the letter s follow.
12h02
